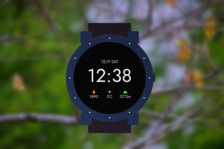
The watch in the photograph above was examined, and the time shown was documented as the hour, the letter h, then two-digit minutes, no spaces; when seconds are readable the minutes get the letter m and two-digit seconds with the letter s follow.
12h38
